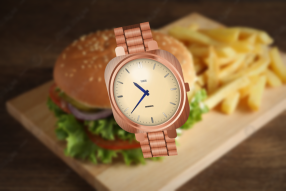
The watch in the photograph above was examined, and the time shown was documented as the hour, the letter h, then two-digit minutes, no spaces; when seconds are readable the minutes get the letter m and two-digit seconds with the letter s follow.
10h38
